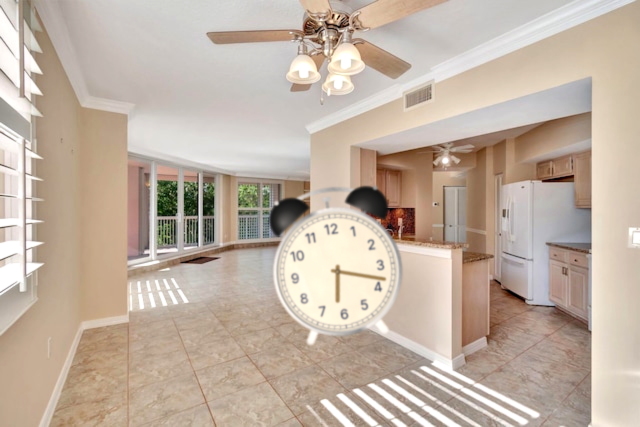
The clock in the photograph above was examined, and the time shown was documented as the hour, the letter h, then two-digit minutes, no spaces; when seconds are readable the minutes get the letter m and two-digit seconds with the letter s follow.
6h18
